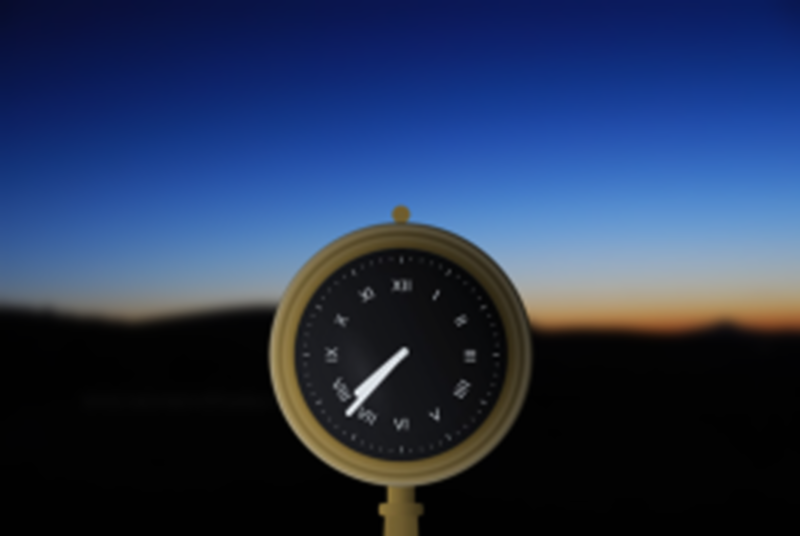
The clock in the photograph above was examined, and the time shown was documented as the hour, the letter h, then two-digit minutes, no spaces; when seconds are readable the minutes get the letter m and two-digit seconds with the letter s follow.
7h37
